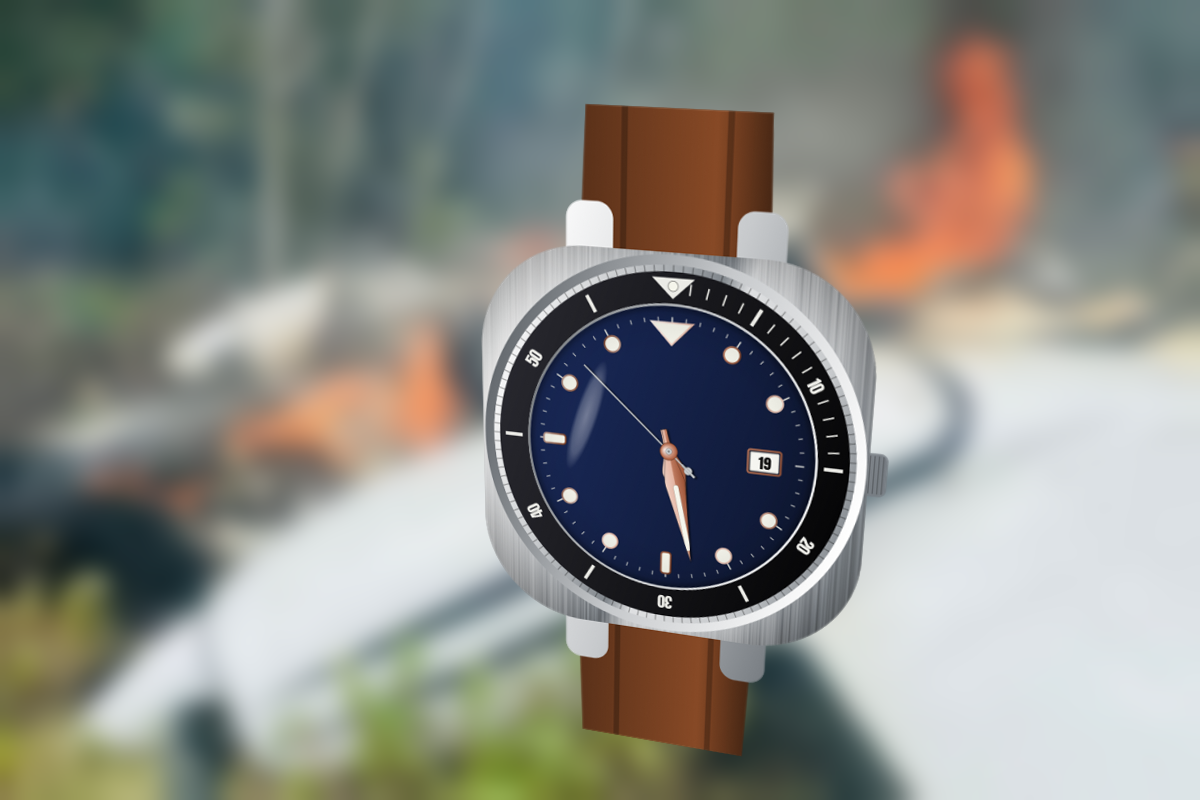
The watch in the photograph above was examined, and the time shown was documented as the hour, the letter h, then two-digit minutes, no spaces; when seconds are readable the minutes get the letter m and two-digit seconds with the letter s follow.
5h27m52s
